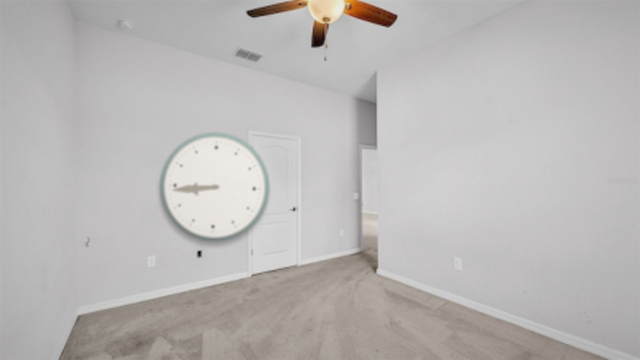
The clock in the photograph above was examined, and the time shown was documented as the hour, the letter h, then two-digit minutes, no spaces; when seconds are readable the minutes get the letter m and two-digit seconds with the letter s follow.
8h44
